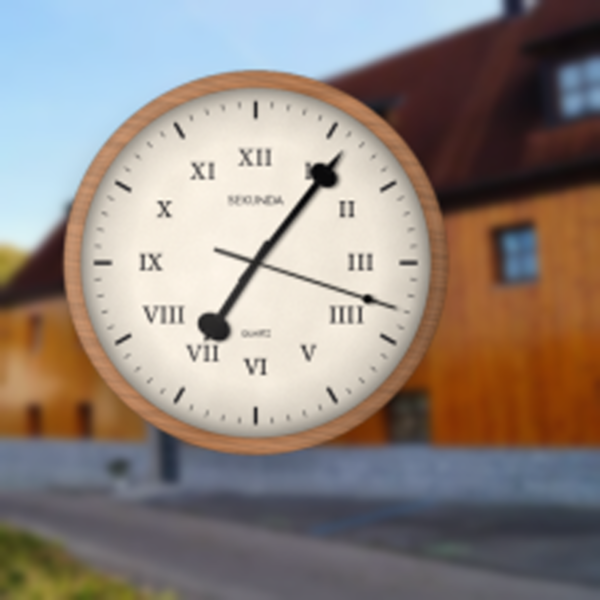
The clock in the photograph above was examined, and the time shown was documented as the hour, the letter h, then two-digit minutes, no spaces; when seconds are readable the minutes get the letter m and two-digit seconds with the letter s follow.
7h06m18s
